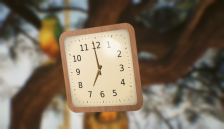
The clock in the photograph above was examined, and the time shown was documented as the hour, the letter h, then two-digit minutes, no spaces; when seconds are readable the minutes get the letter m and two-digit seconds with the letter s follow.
6h59
